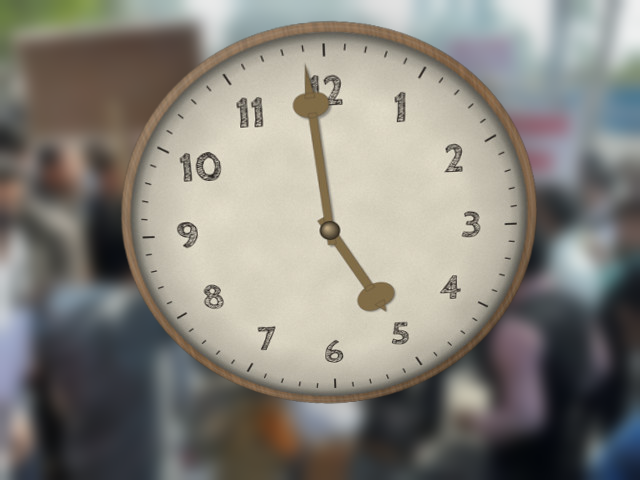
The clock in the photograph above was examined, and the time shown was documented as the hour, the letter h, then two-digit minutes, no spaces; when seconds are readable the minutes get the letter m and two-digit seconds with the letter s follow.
4h59
